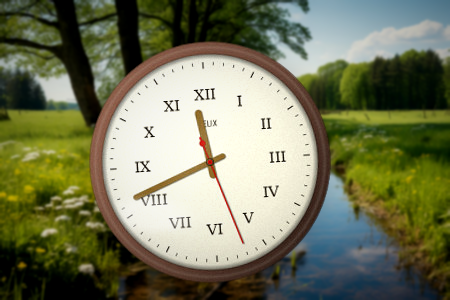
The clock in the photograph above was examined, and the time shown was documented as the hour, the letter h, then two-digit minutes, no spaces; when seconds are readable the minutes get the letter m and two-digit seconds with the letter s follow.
11h41m27s
